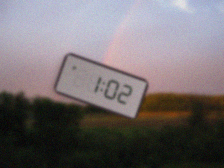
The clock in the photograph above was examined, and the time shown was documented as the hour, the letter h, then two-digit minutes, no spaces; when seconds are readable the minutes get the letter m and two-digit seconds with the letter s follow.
1h02
